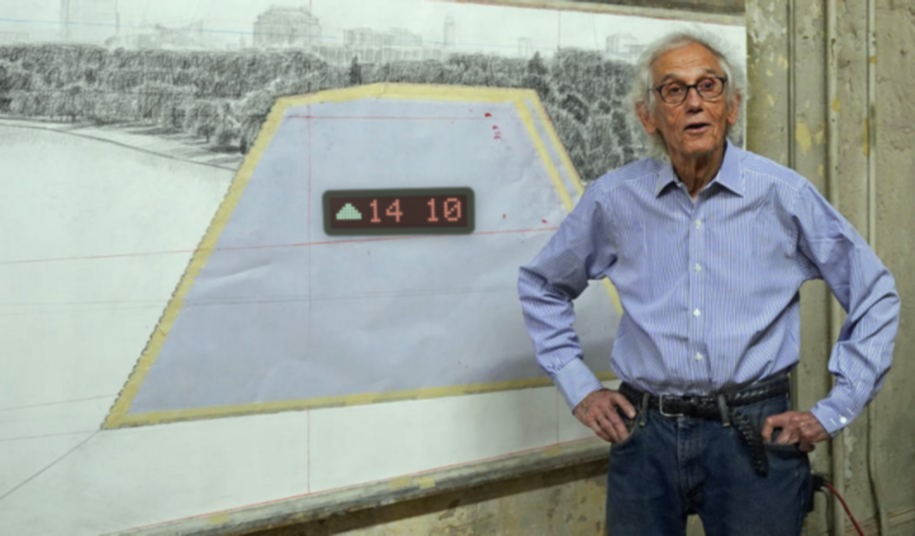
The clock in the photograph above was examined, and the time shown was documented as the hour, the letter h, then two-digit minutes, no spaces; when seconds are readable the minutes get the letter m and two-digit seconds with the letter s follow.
14h10
